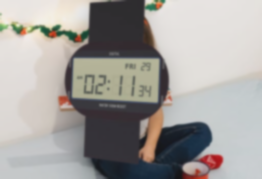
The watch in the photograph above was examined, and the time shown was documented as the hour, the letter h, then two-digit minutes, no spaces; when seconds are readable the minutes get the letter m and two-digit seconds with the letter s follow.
2h11
